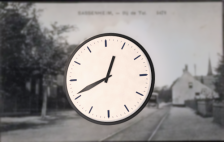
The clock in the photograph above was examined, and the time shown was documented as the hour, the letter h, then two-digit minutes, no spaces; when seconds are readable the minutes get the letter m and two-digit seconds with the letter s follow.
12h41
